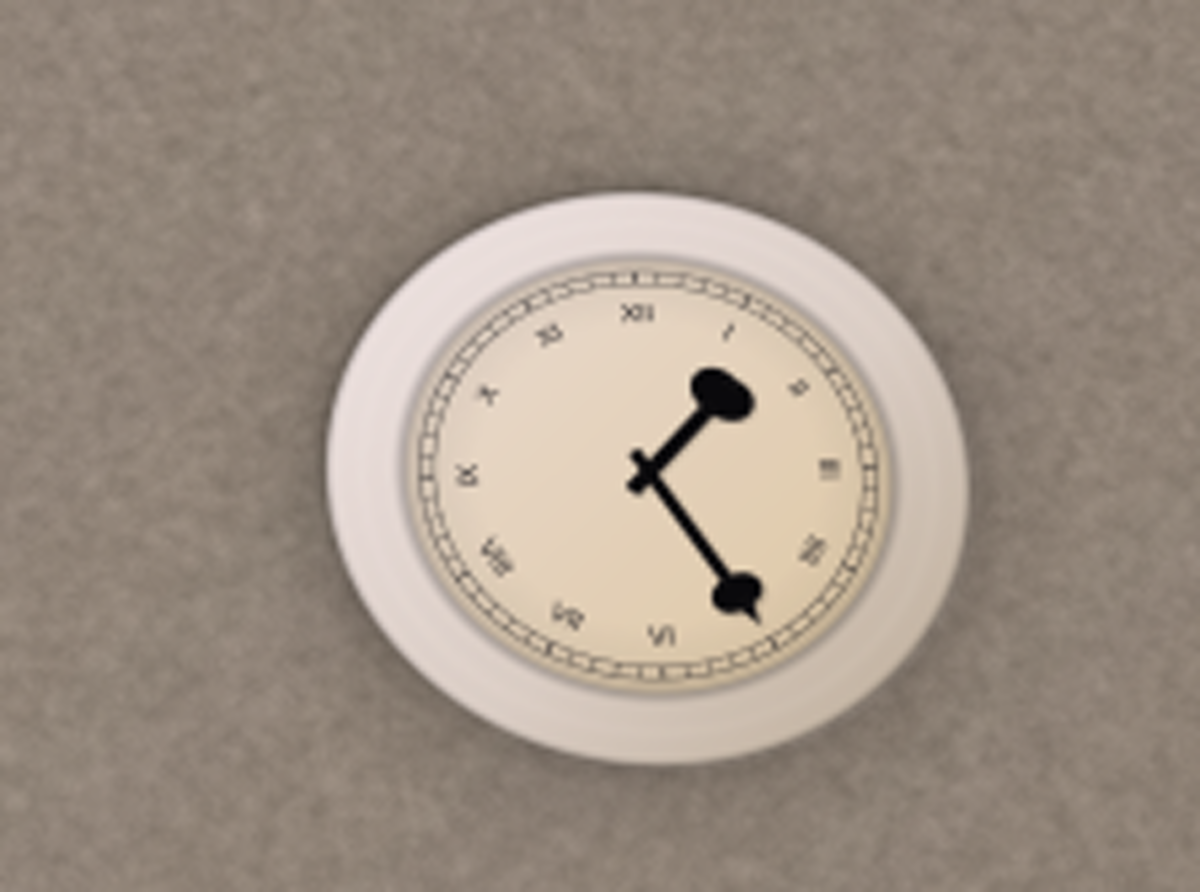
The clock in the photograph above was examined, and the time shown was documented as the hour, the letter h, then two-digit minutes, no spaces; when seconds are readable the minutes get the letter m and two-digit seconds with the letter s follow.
1h25
